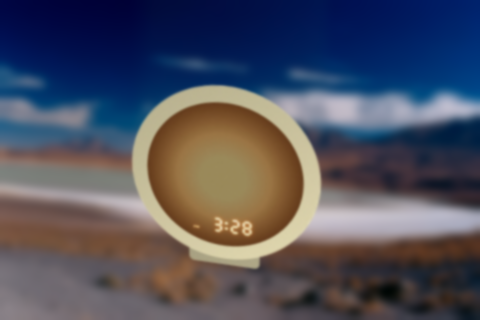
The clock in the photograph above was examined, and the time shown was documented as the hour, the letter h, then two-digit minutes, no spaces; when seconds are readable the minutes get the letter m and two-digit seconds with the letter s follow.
3h28
